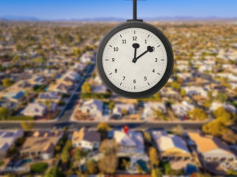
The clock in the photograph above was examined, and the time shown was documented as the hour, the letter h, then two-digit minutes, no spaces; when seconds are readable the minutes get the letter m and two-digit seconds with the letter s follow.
12h09
